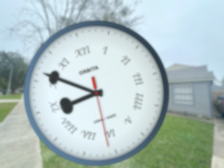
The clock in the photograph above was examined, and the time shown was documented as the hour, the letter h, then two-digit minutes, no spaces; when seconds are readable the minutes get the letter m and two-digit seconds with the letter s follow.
8h51m31s
